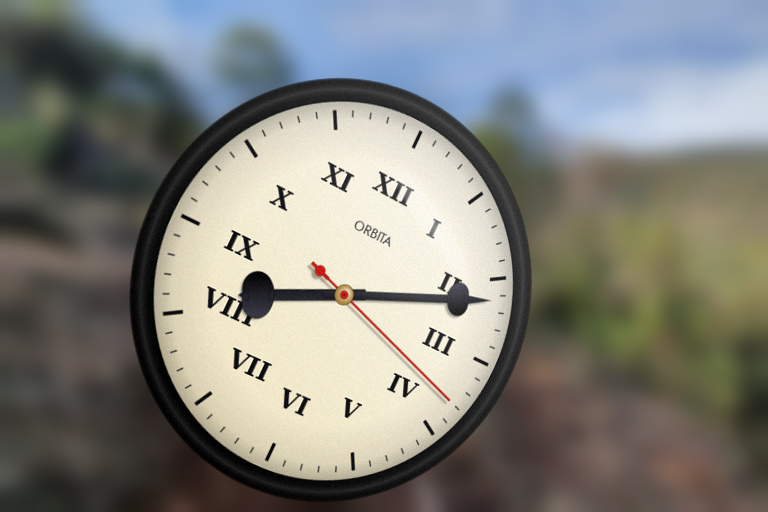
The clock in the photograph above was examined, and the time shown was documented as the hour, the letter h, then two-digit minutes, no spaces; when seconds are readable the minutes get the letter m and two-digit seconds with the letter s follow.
8h11m18s
